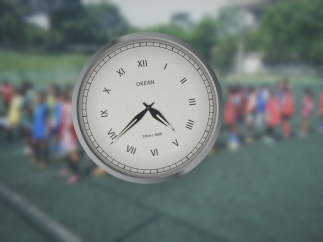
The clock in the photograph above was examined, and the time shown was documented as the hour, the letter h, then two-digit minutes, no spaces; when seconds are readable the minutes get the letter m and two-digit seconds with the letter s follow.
4h39
